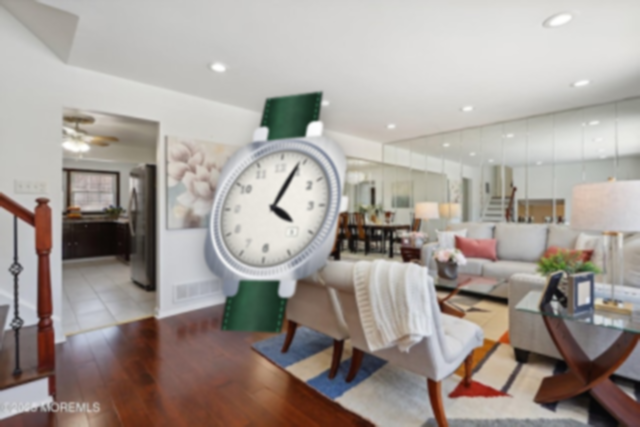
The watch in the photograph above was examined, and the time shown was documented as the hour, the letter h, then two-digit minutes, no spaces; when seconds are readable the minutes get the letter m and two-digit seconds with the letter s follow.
4h04
